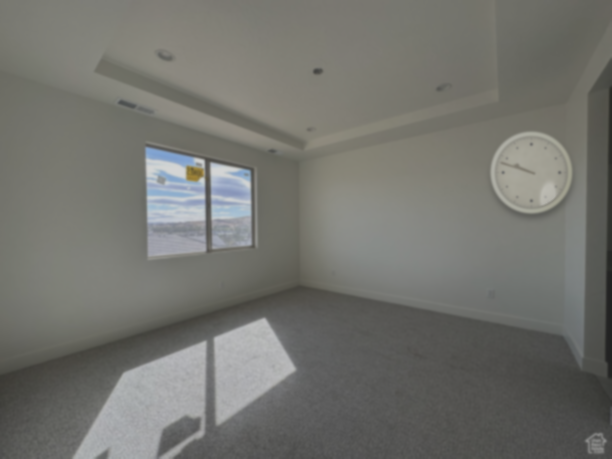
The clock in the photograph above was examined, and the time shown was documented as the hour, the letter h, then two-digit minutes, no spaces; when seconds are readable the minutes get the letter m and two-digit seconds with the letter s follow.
9h48
